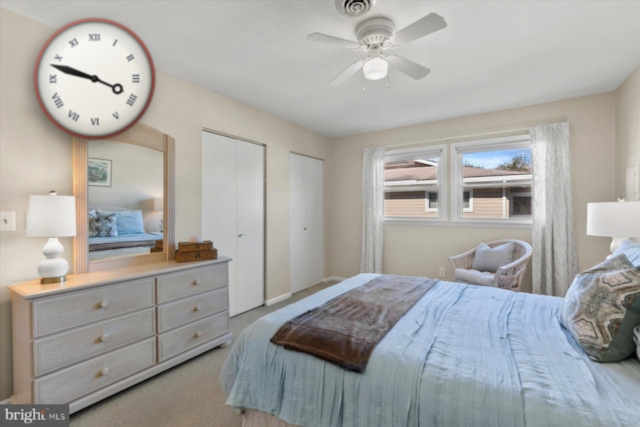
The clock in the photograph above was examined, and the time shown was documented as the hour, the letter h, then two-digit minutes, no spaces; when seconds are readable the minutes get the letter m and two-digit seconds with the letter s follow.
3h48
